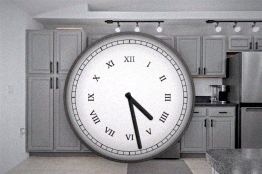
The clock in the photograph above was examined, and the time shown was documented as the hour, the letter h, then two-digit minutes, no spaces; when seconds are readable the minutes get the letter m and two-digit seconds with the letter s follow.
4h28
